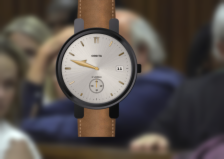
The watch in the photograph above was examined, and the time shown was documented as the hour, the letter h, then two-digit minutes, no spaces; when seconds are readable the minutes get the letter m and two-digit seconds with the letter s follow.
9h48
